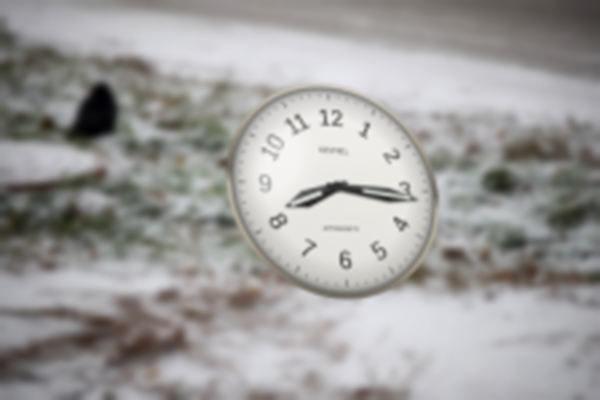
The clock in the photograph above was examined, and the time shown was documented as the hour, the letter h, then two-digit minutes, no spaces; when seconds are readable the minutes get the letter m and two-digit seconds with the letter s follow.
8h16
